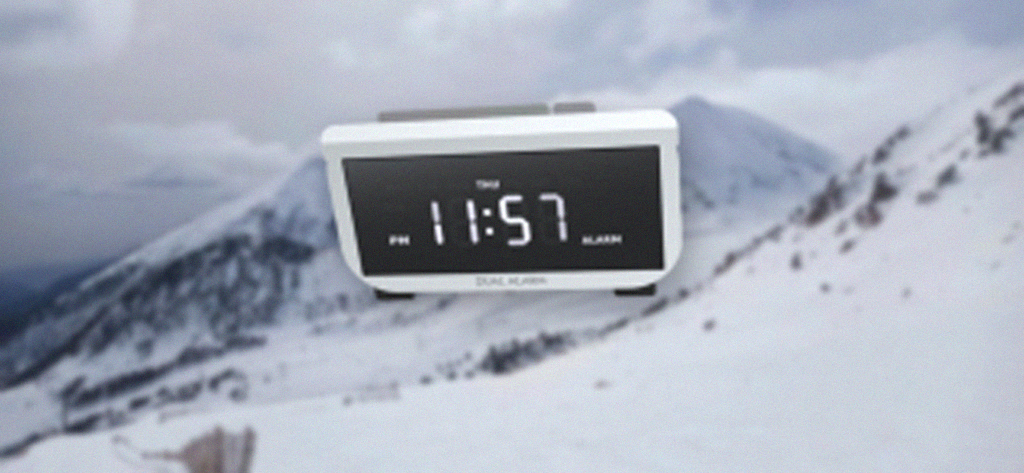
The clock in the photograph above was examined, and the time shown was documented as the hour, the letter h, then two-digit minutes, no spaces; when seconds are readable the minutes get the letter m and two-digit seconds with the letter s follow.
11h57
